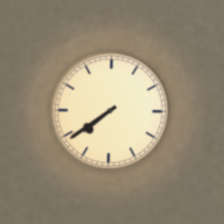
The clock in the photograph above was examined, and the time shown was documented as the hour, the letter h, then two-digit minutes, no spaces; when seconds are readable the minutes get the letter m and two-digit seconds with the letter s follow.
7h39
